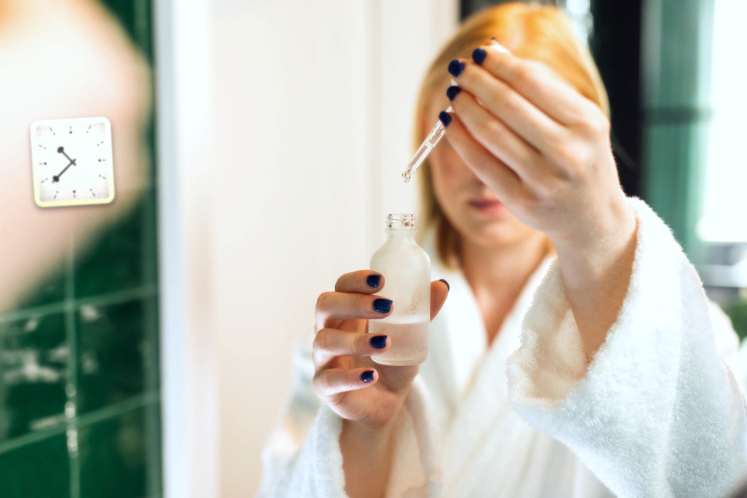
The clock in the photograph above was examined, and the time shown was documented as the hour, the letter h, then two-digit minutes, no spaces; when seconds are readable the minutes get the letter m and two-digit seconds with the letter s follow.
10h38
